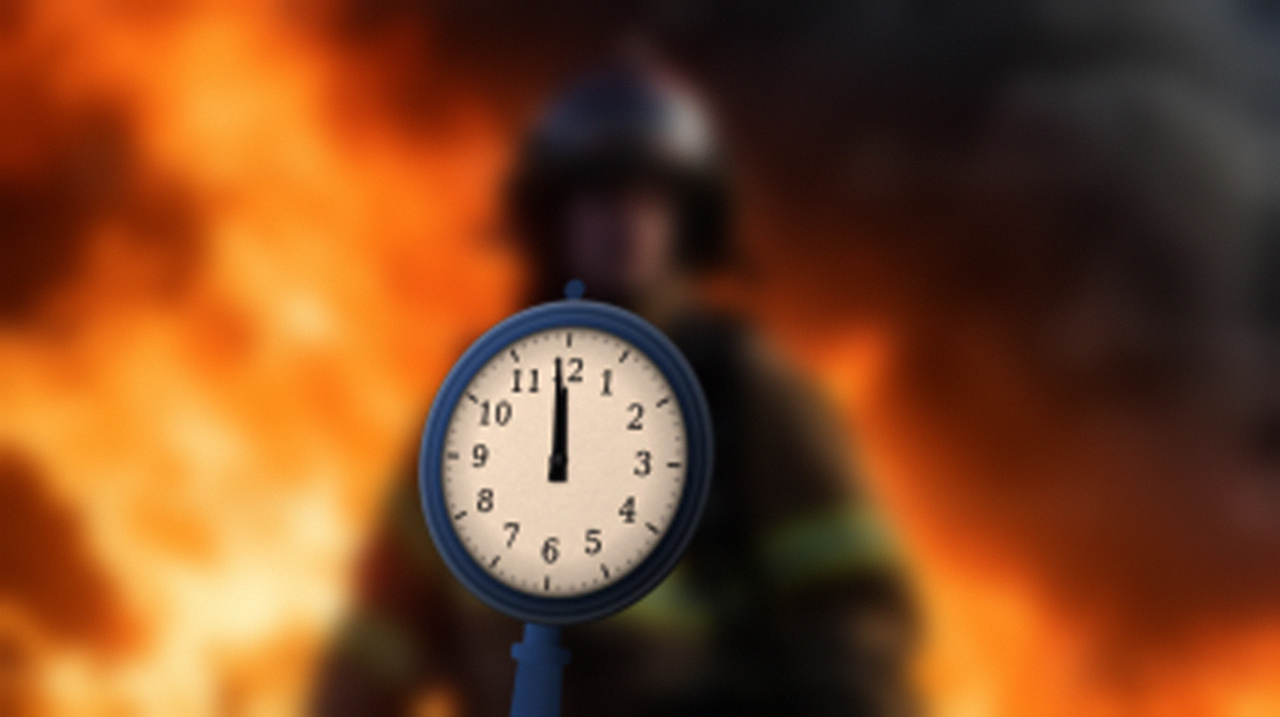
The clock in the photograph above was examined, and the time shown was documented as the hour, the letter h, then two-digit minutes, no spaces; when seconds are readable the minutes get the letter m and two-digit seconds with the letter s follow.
11h59
